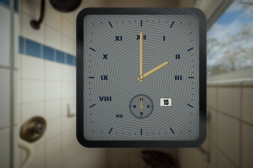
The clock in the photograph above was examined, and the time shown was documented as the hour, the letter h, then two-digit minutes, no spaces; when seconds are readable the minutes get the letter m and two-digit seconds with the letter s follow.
2h00
